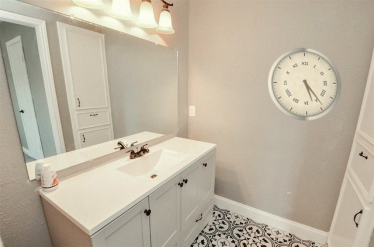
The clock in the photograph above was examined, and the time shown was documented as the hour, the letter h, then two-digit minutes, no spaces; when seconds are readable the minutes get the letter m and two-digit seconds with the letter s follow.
5h24
